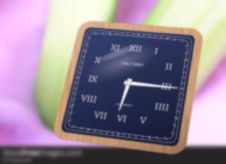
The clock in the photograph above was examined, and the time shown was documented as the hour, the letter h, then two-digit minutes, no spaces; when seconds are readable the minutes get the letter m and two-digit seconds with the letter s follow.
6h15
